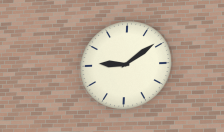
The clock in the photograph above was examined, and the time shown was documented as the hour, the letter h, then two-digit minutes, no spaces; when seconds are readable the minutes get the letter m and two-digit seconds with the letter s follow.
9h09
